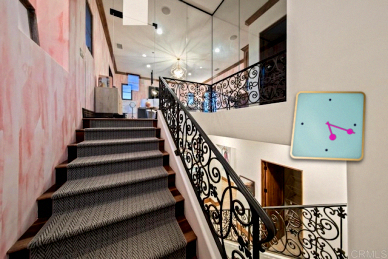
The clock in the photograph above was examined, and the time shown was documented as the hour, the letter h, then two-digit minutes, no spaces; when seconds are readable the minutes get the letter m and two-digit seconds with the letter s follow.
5h18
